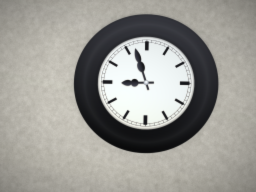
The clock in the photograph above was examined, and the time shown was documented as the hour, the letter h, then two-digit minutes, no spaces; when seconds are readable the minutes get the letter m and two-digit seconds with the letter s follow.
8h57
